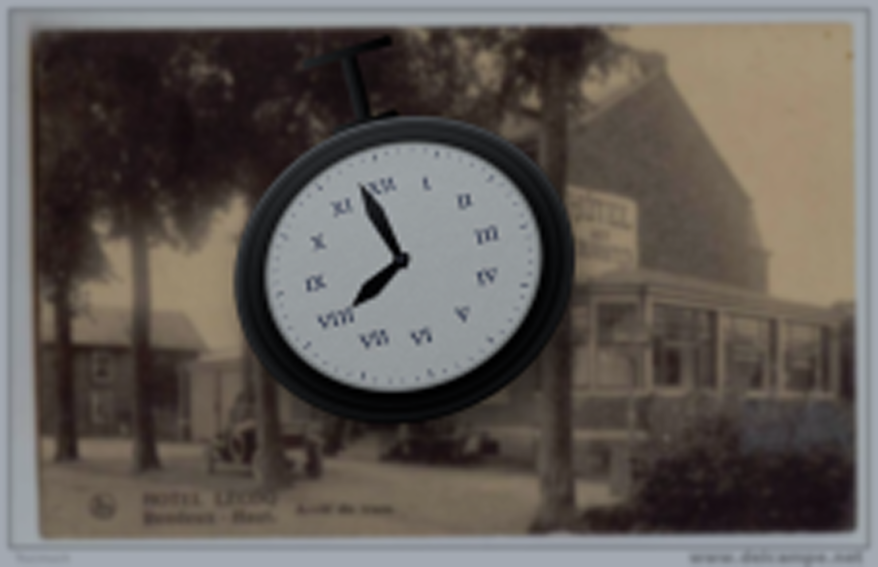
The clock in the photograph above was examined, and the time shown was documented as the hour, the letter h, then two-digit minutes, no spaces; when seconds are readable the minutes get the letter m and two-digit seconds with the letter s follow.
7h58
